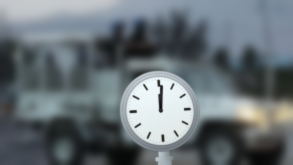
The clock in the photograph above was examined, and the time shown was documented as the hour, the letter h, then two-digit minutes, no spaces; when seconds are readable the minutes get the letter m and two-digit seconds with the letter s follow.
12h01
